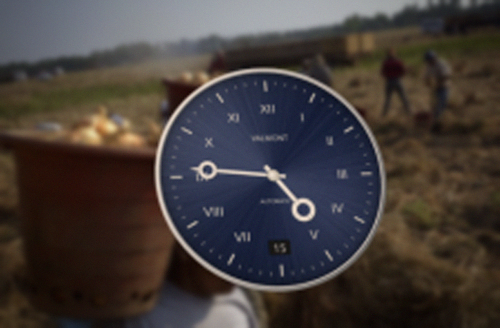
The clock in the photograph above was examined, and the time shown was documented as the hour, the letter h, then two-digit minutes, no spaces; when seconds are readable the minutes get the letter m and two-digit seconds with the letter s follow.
4h46
